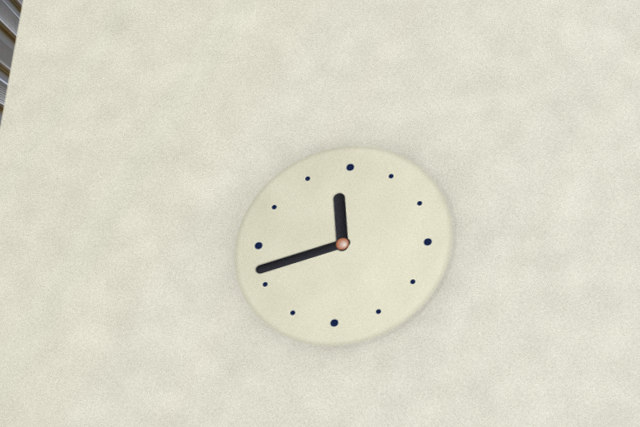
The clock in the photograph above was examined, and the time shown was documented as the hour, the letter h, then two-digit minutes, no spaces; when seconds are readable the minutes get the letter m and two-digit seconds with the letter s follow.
11h42
